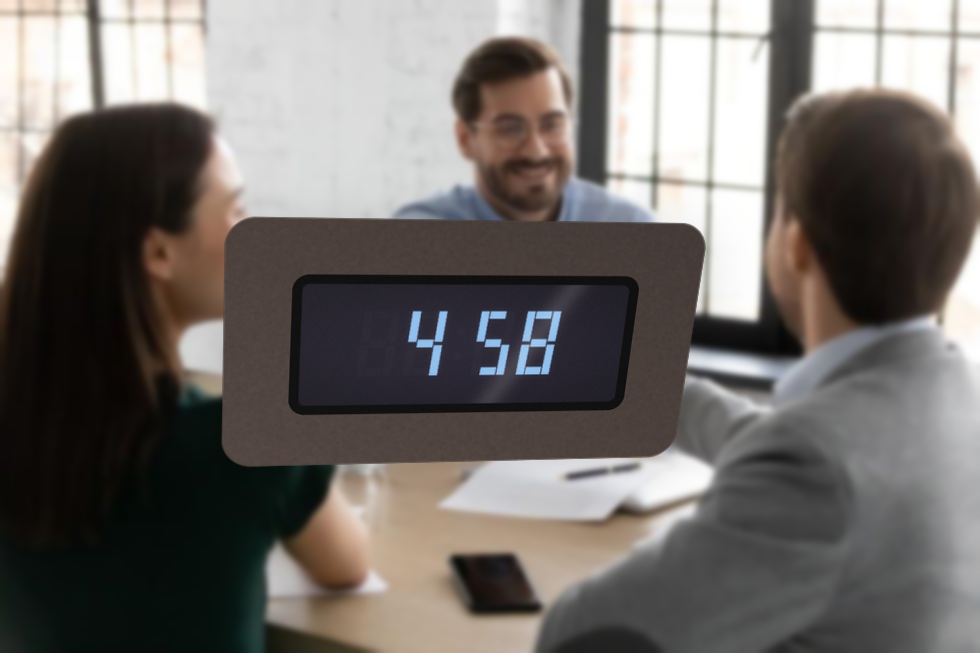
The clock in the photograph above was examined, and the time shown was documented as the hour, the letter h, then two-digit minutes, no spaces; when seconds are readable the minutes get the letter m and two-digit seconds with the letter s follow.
4h58
